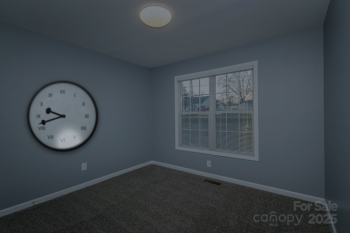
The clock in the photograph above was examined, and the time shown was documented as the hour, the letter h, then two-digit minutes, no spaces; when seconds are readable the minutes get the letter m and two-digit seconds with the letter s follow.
9h42
